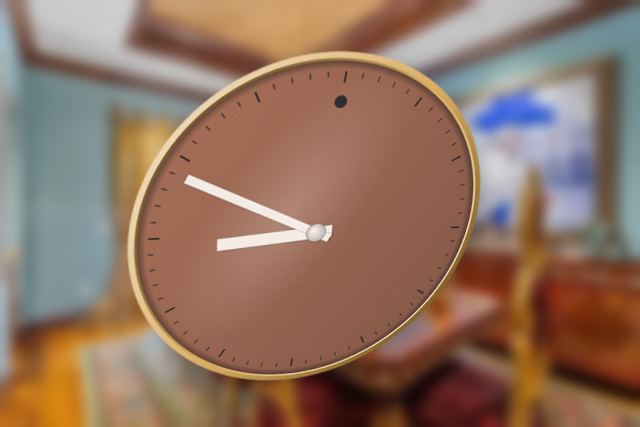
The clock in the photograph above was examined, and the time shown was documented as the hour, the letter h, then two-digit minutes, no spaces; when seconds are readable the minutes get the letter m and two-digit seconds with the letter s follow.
8h49
